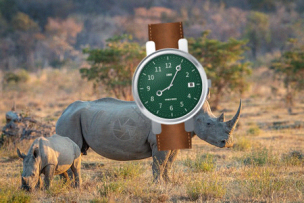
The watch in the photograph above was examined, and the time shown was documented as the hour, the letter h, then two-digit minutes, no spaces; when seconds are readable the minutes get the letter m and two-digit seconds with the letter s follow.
8h05
